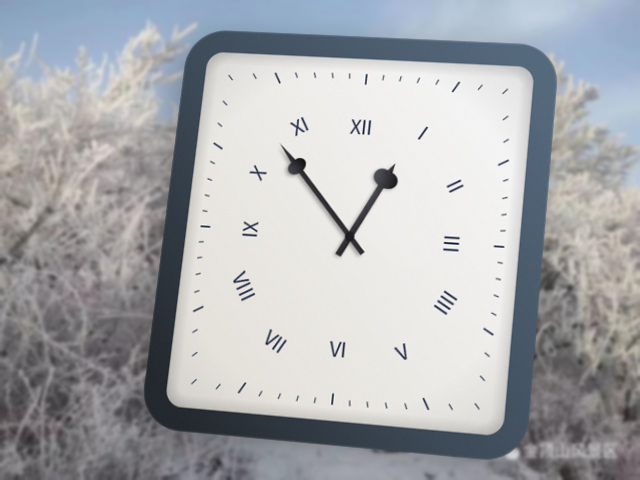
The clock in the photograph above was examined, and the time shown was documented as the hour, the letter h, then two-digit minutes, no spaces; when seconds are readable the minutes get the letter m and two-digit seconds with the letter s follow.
12h53
